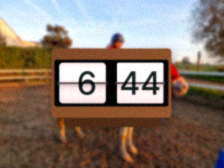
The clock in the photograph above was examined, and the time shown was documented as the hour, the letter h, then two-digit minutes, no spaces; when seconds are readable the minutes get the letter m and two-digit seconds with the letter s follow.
6h44
